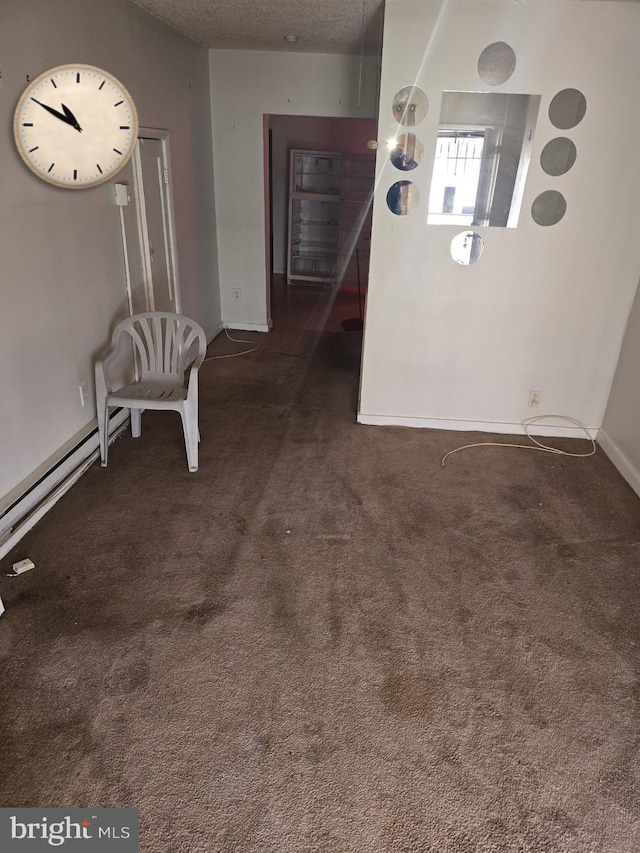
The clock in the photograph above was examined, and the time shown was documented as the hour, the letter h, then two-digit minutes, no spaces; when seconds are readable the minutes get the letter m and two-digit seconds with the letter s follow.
10h50
